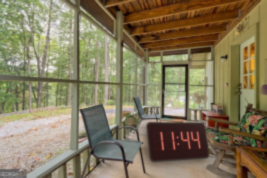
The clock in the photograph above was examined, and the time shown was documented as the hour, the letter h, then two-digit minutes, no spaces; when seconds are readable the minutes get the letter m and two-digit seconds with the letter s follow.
11h44
